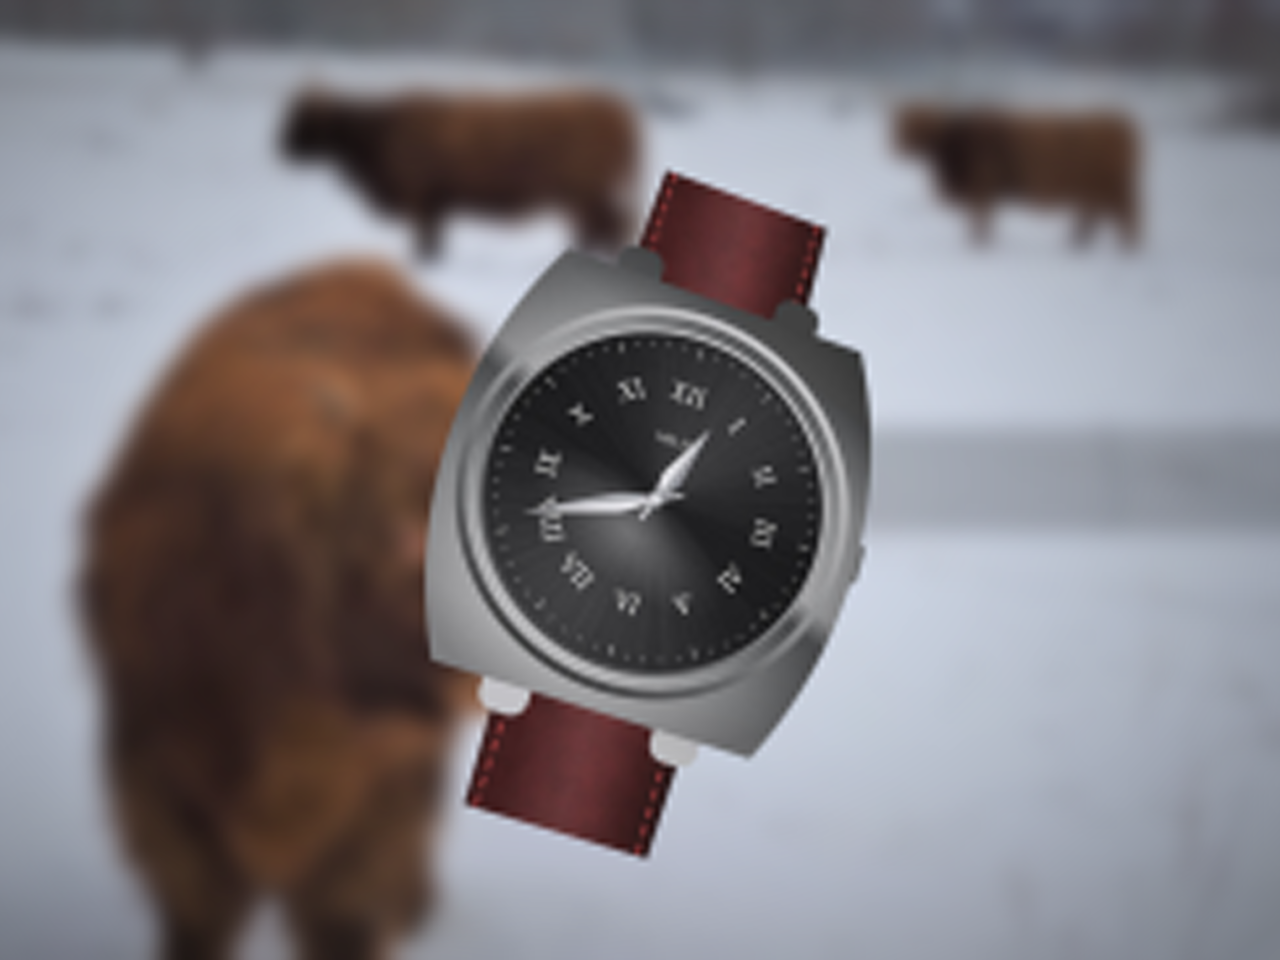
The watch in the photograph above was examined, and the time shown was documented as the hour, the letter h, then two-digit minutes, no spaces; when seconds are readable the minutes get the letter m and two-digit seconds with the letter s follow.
12h41
